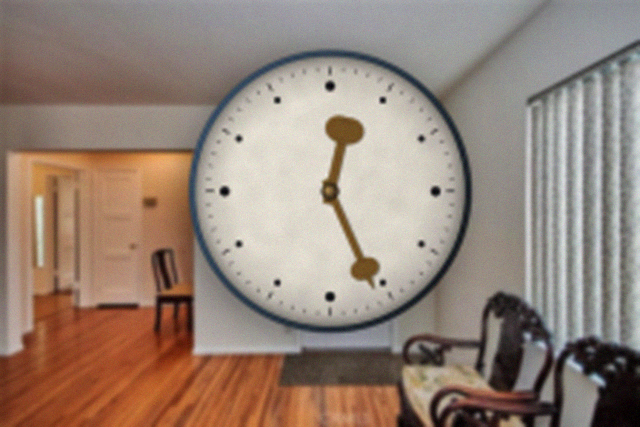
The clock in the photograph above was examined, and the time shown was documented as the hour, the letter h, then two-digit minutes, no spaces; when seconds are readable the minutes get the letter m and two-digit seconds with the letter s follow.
12h26
